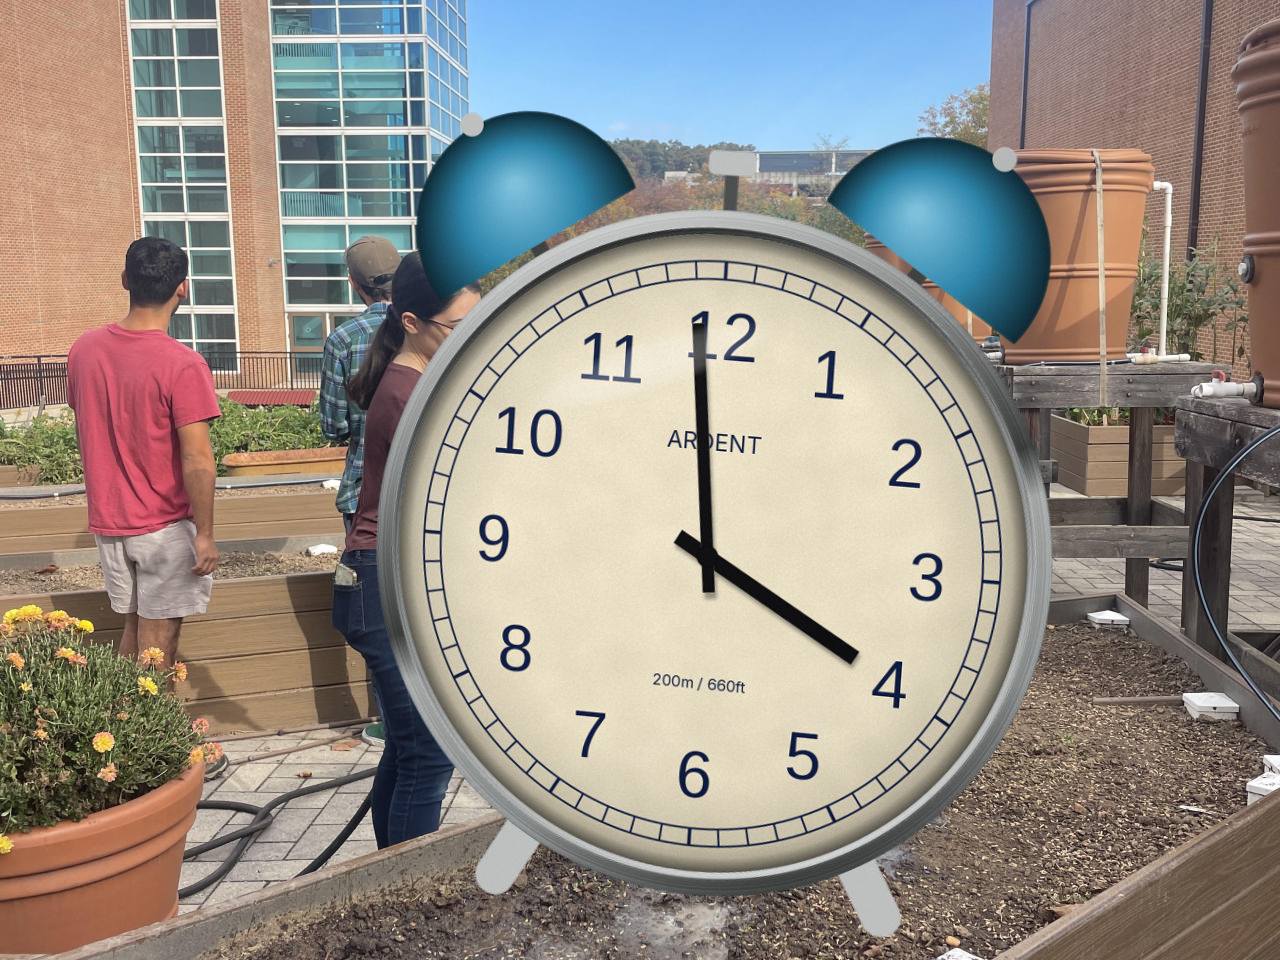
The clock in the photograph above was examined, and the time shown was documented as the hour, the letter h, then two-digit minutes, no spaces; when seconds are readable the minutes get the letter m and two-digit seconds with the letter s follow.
3h59
